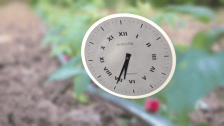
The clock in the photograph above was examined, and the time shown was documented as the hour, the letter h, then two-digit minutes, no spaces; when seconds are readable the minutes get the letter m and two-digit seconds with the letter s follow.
6h35
